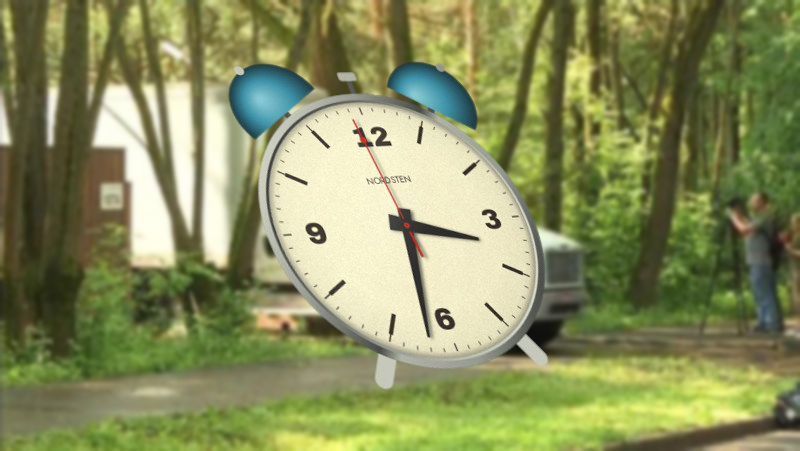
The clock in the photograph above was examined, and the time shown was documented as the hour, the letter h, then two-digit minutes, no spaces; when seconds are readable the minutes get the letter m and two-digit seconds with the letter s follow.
3h31m59s
